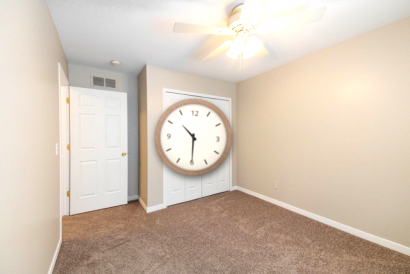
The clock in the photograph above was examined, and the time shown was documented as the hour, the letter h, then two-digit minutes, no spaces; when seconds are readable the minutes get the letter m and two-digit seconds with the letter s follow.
10h30
